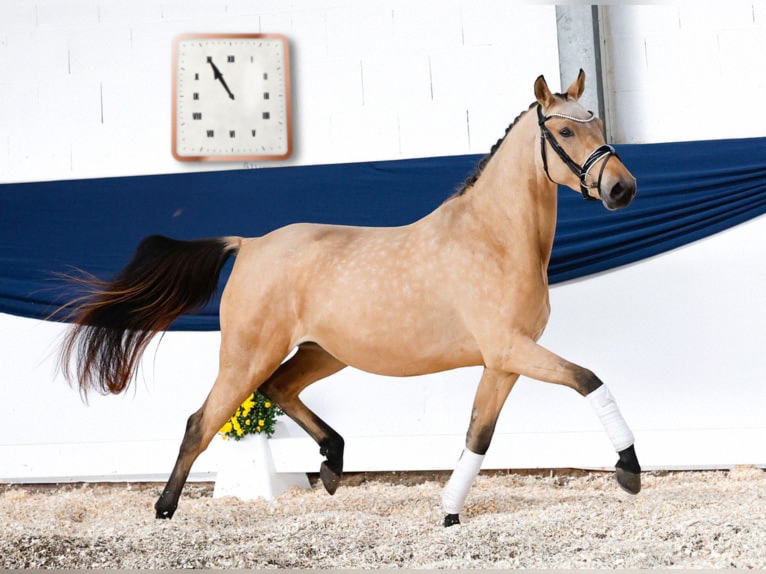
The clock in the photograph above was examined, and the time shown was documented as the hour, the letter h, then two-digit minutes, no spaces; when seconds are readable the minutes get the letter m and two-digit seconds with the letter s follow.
10h55
